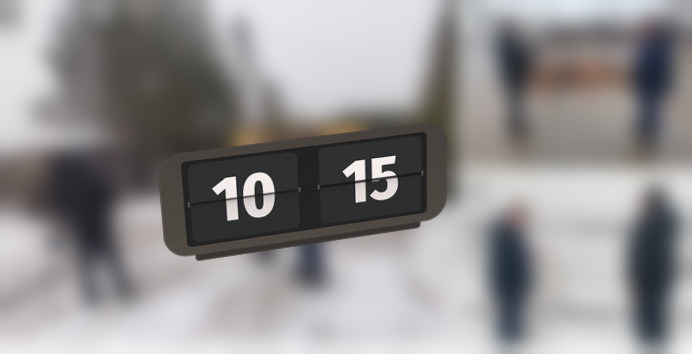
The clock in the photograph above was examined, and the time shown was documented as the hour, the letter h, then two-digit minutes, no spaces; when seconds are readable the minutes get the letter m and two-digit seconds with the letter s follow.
10h15
